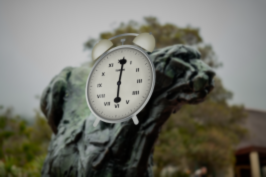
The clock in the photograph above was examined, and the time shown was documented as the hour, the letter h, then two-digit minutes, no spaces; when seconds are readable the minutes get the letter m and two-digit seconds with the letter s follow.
6h01
